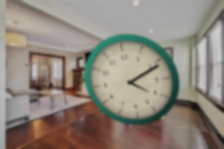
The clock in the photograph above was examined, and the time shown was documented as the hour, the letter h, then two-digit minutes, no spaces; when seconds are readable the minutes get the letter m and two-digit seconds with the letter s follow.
4h11
